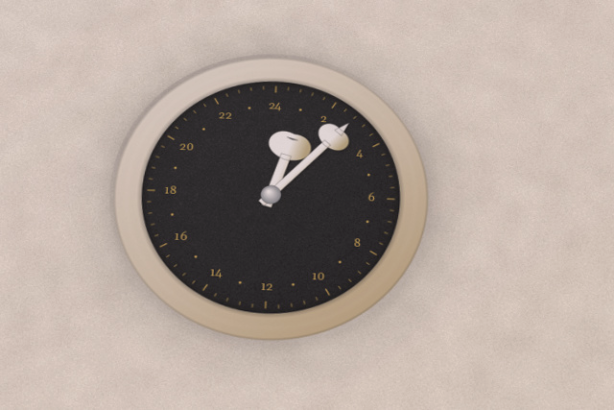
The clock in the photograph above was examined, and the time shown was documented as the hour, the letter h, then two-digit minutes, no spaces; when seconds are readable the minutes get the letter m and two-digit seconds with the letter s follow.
1h07
